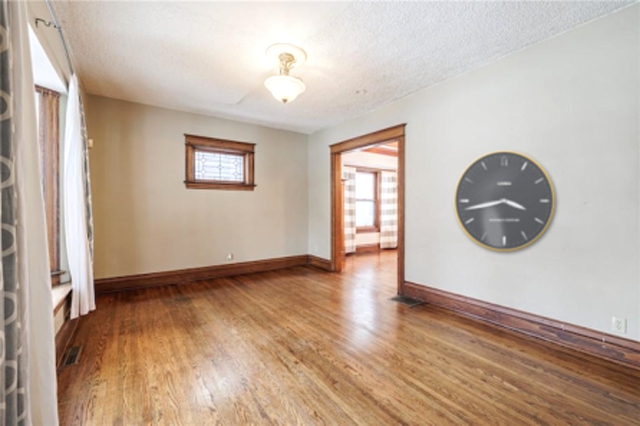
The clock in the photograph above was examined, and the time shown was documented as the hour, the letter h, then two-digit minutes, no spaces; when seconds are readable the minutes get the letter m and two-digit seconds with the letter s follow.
3h43
